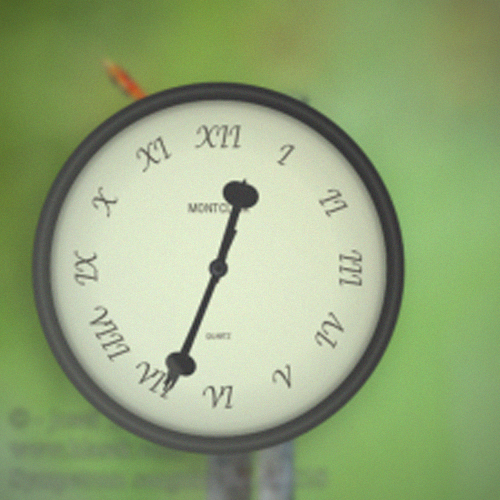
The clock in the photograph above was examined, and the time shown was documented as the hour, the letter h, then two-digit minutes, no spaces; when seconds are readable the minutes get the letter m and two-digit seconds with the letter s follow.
12h33m34s
